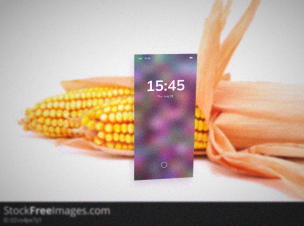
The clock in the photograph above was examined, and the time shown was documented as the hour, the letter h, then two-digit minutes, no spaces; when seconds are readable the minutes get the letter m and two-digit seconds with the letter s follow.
15h45
